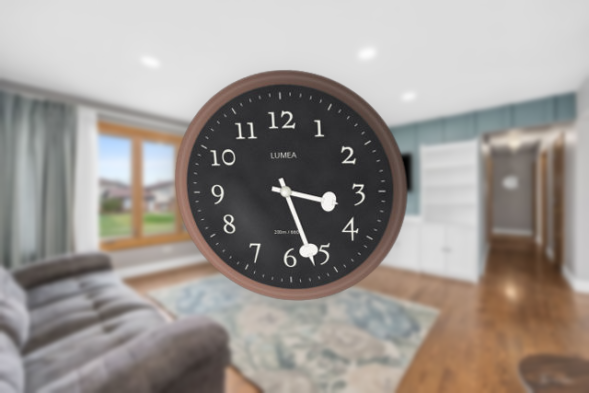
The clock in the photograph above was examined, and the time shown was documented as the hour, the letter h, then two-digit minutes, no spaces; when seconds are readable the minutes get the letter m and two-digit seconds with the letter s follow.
3h27
